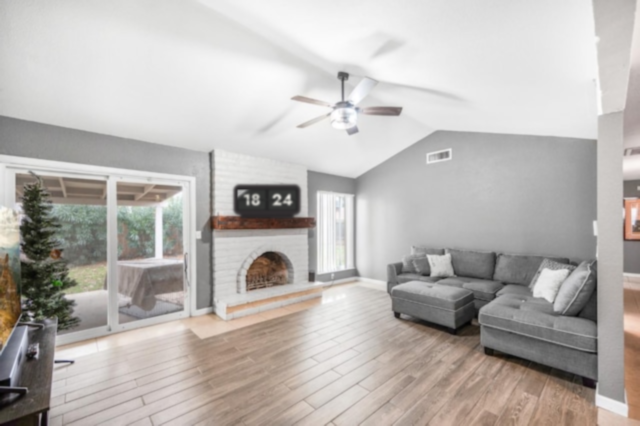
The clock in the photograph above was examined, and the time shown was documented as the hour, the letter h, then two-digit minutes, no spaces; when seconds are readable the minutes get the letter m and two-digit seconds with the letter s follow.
18h24
